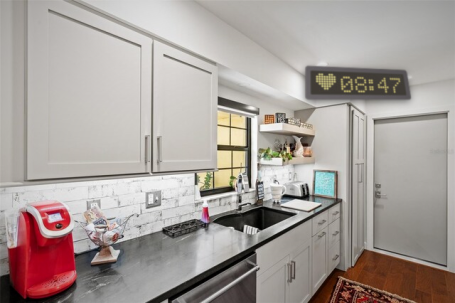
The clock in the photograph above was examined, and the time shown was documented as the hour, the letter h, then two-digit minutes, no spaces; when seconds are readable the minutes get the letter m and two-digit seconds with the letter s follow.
8h47
